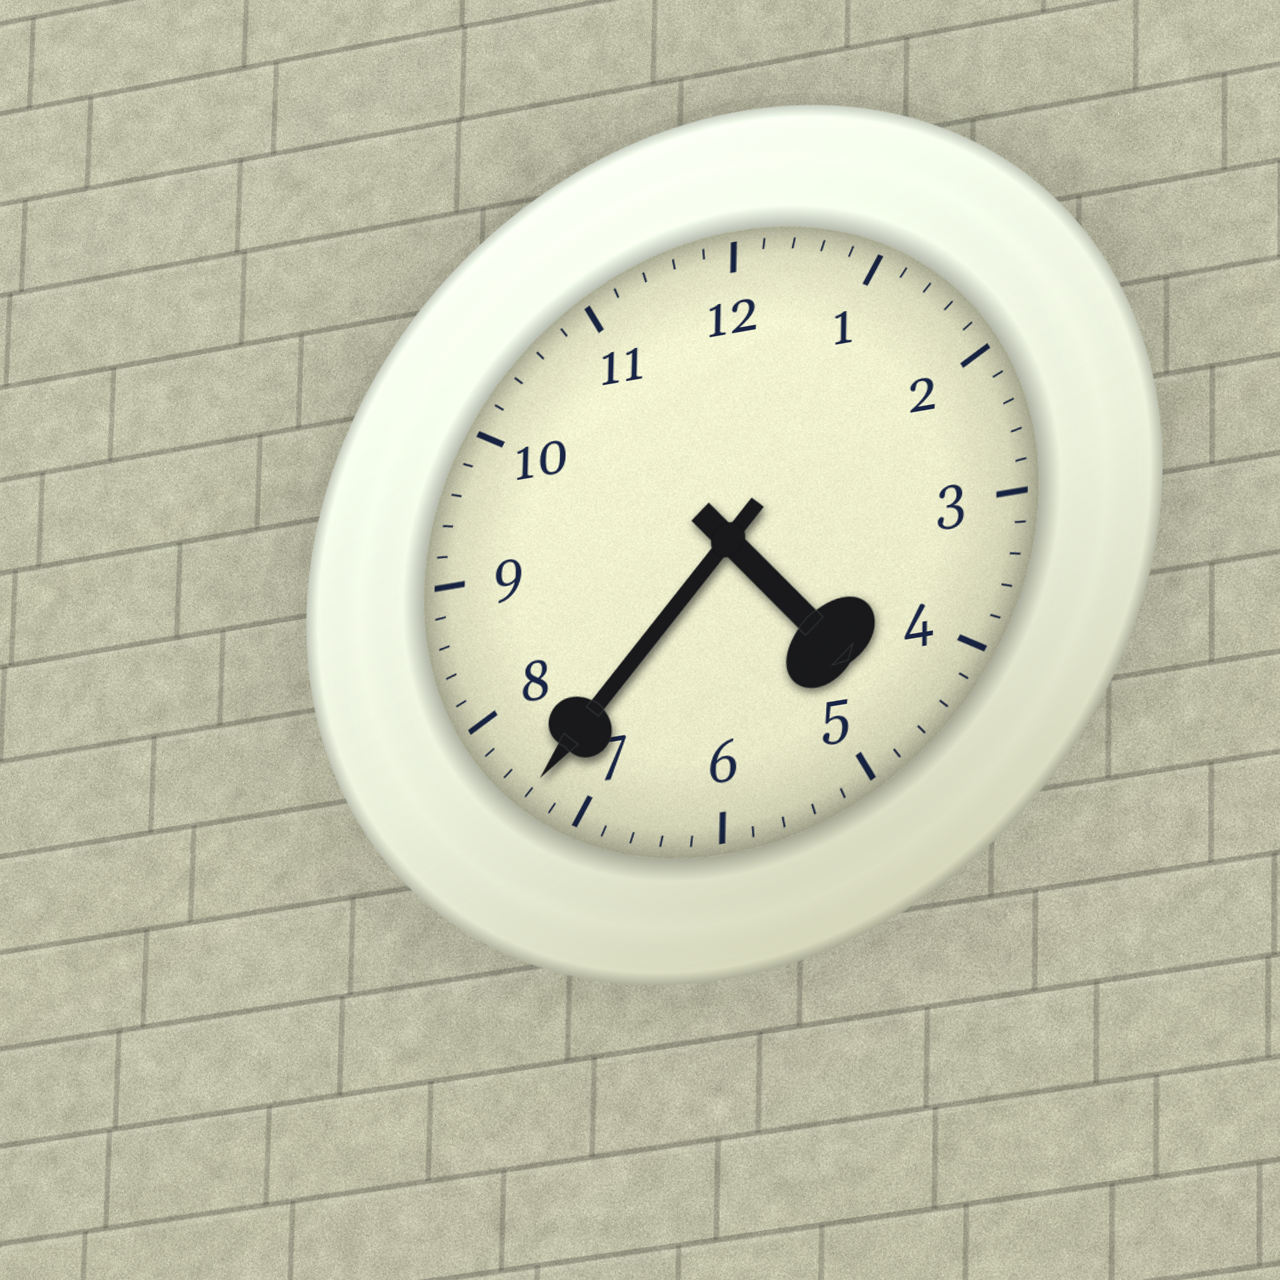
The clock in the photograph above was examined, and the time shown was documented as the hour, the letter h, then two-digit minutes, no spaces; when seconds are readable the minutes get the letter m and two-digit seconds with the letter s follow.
4h37
